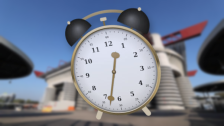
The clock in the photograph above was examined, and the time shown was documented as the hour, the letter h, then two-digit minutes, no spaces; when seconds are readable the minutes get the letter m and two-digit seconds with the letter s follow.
12h33
